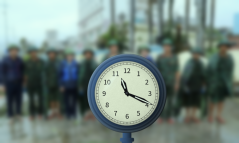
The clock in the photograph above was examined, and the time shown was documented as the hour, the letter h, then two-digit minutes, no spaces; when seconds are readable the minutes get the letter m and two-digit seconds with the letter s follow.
11h19
